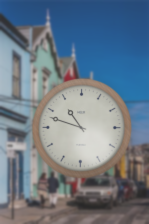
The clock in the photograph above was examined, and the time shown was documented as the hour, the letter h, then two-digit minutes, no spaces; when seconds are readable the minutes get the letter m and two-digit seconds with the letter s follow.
10h48
